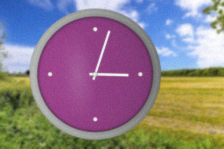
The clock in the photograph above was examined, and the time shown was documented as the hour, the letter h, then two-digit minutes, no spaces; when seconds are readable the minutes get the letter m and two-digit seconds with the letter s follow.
3h03
